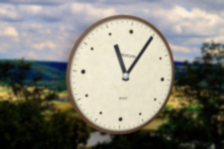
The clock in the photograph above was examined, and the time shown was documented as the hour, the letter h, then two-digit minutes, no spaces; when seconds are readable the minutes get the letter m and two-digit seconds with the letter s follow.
11h05
